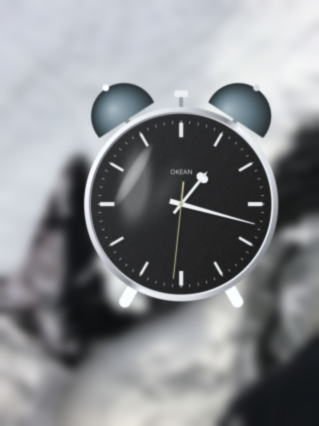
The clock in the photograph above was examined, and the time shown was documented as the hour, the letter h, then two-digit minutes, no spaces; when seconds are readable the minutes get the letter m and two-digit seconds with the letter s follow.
1h17m31s
